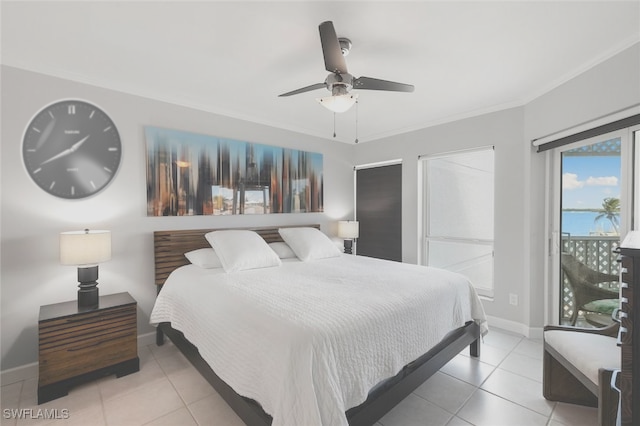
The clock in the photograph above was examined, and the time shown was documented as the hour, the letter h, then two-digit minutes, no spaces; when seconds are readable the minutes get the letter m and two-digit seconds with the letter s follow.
1h41
